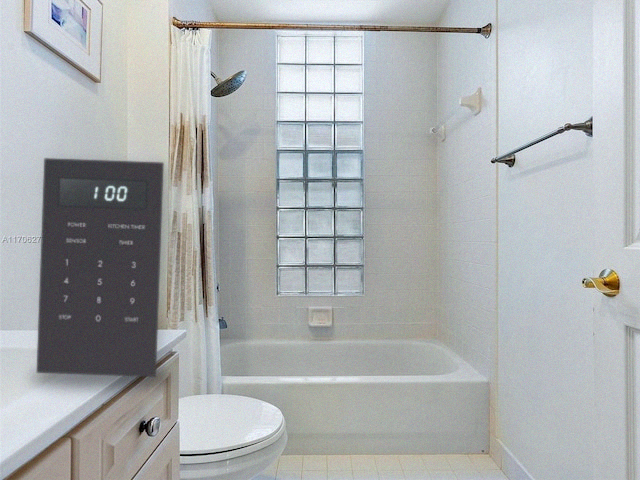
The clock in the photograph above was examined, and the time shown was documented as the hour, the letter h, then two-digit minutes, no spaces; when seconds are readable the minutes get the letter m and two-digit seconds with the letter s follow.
1h00
